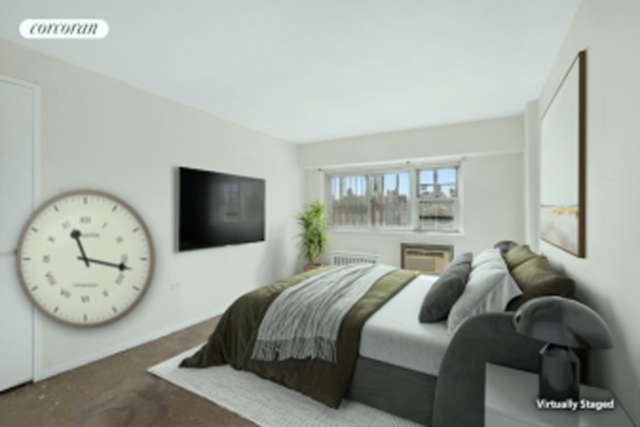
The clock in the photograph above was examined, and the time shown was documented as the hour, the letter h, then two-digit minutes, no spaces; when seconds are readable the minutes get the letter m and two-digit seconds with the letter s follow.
11h17
